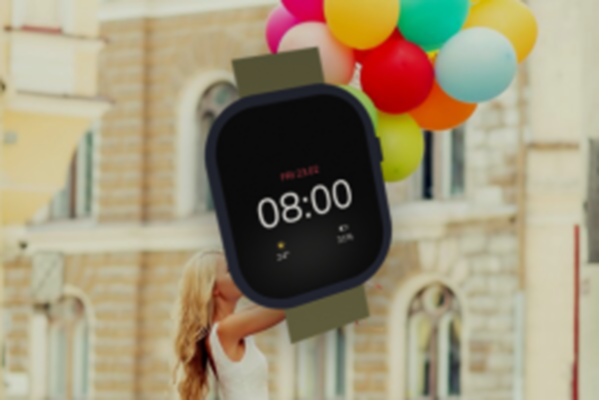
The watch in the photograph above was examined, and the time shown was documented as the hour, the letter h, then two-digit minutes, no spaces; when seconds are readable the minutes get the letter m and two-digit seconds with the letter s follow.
8h00
